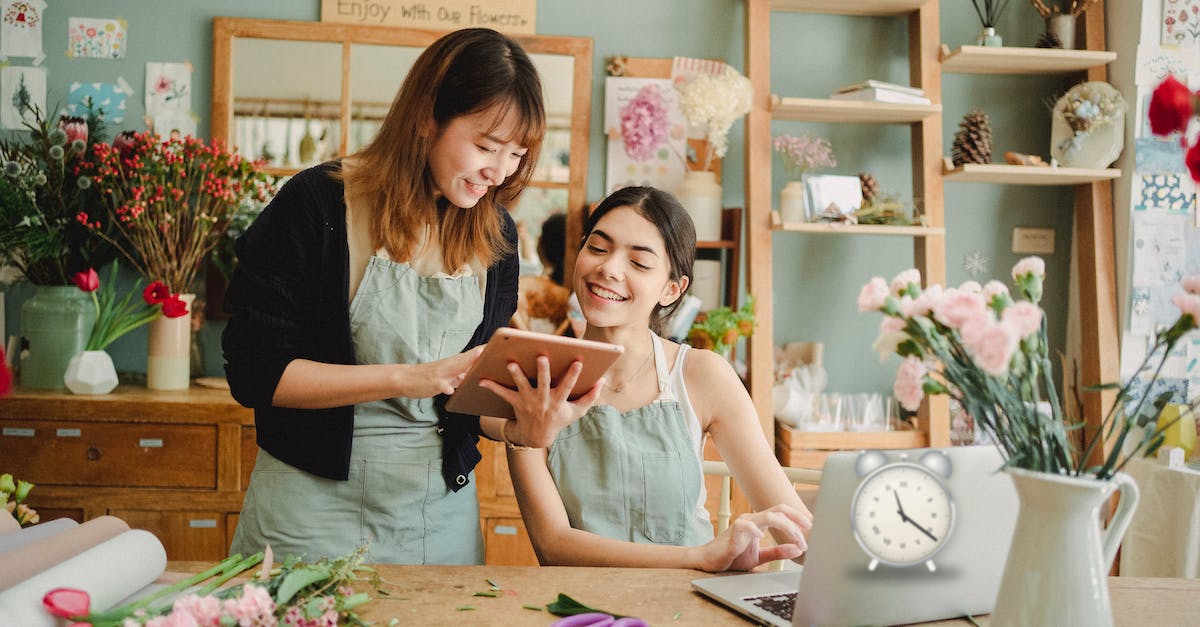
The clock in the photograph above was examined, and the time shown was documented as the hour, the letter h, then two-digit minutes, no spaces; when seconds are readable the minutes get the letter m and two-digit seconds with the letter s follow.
11h21
